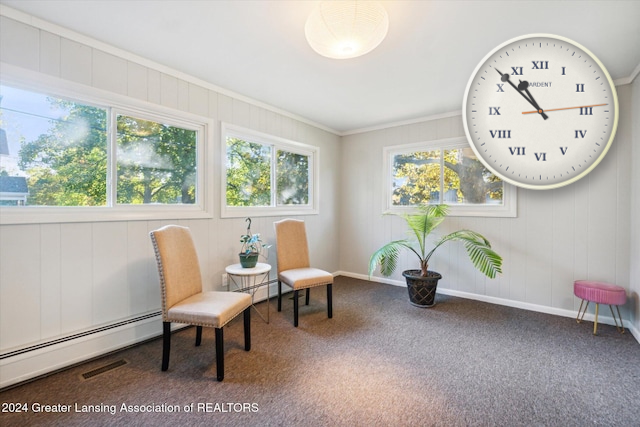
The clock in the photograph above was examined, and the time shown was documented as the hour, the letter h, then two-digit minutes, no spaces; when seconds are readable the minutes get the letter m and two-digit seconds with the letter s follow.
10h52m14s
